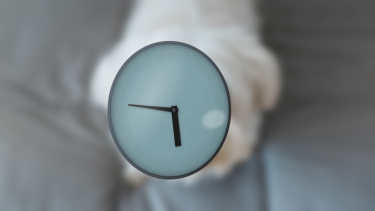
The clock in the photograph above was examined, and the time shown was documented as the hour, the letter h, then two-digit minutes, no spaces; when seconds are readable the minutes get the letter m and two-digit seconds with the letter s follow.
5h46
